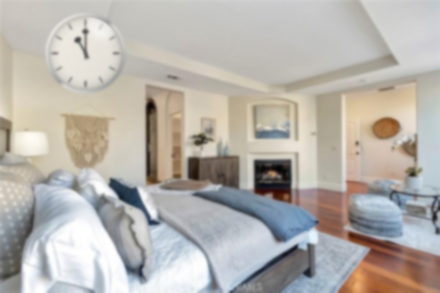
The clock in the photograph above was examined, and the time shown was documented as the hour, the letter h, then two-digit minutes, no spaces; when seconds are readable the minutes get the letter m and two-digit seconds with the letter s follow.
11h00
